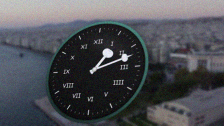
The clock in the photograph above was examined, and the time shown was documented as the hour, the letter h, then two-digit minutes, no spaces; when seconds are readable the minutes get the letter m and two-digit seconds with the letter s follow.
1h12
